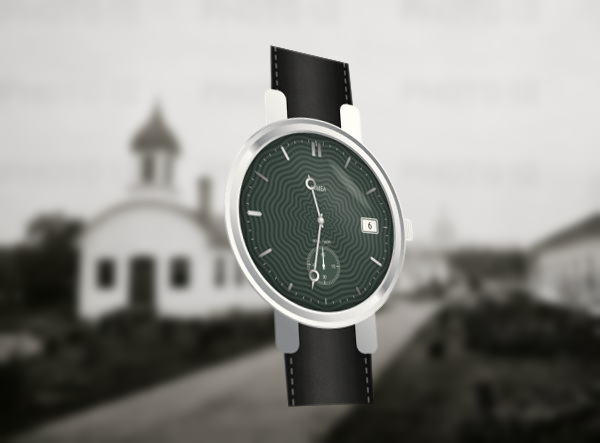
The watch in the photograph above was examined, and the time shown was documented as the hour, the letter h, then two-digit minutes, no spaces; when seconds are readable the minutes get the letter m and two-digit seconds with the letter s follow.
11h32
